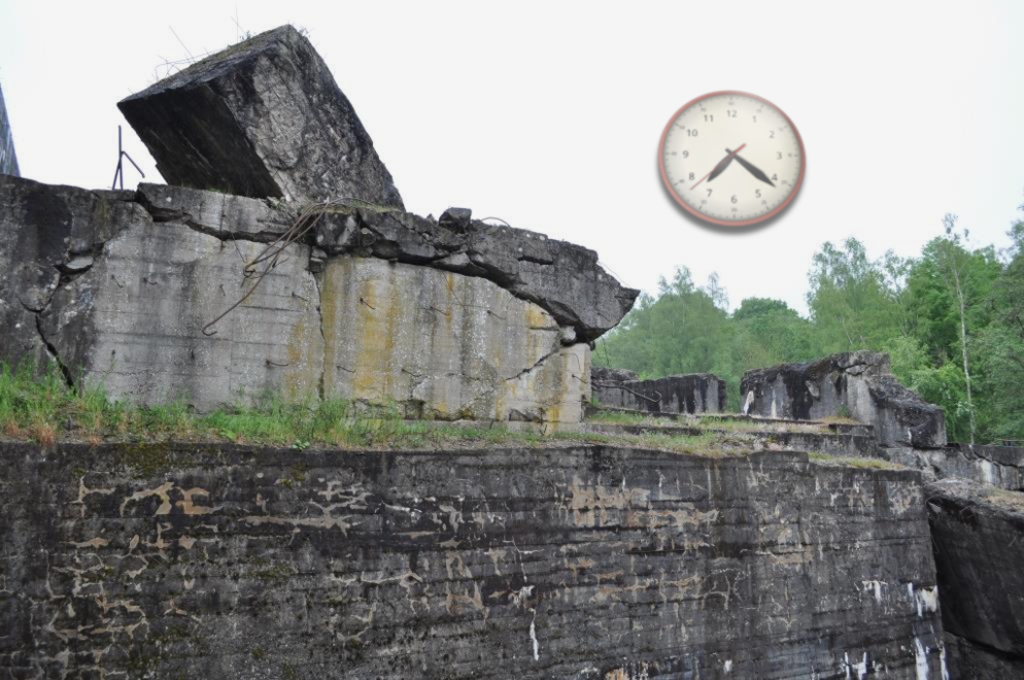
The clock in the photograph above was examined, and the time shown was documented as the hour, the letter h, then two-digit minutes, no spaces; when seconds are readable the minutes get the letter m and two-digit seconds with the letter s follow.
7h21m38s
